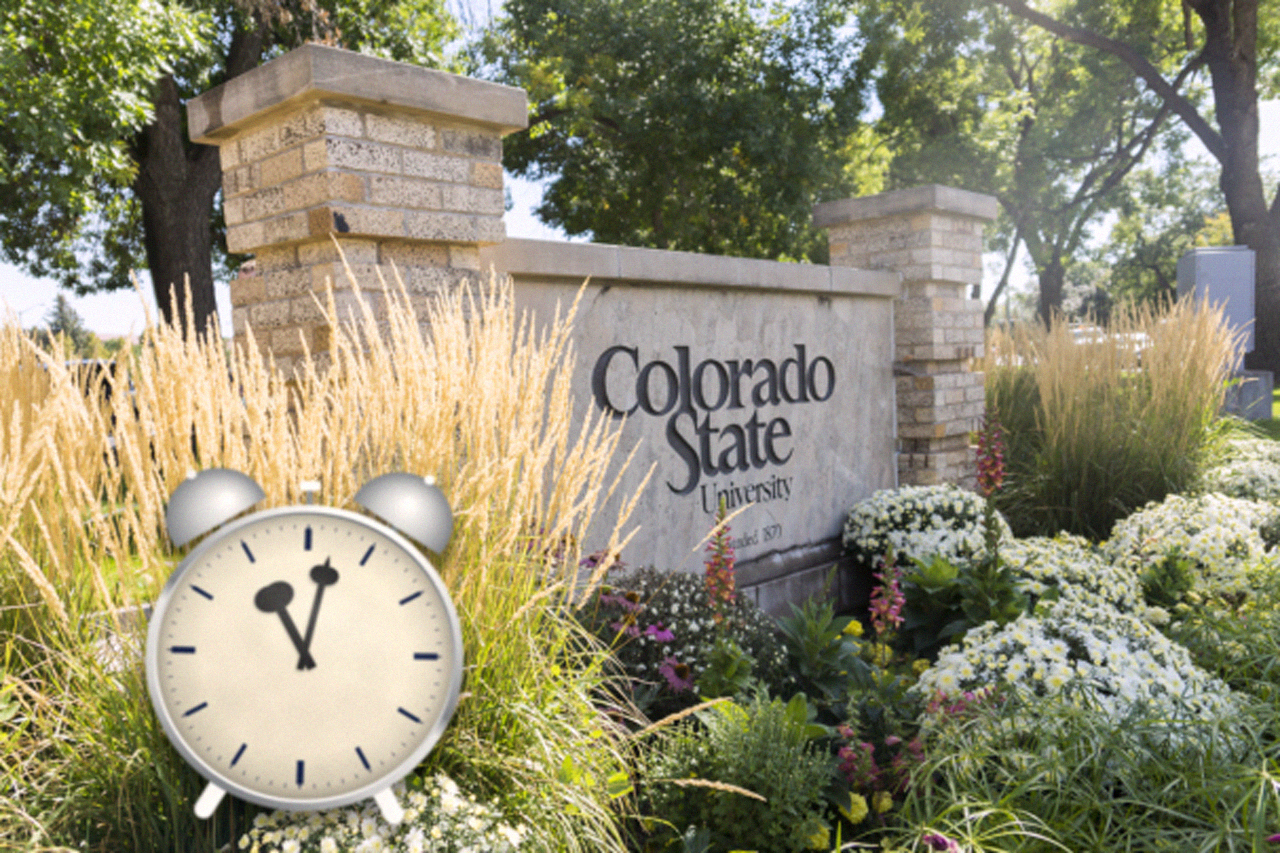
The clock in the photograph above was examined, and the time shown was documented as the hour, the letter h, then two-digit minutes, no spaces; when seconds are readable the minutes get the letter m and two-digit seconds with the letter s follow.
11h02
